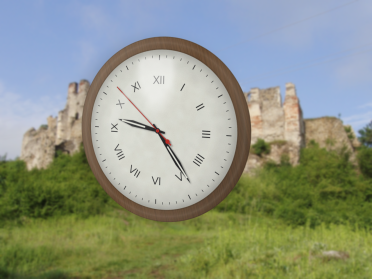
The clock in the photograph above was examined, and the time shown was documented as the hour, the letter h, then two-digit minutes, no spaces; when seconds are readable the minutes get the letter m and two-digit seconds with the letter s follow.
9h23m52s
